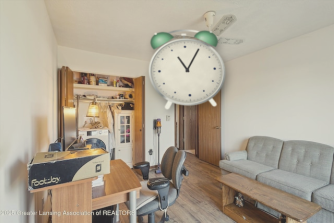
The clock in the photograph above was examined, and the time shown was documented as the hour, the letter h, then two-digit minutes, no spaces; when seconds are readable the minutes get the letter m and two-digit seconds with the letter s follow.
11h05
